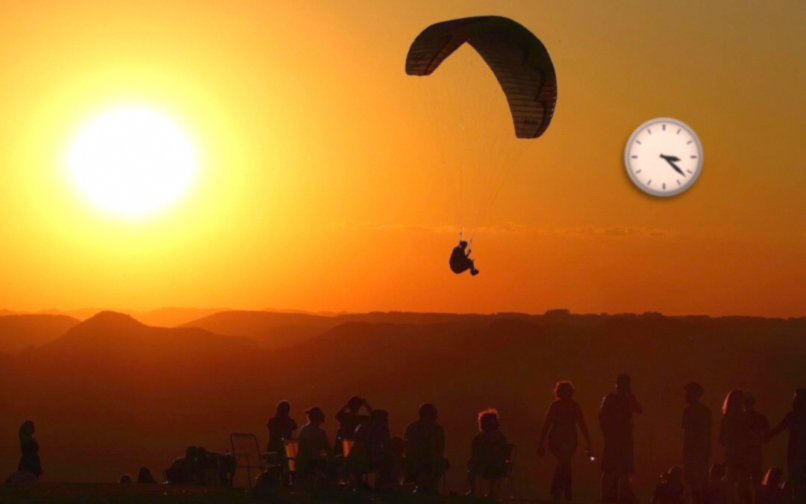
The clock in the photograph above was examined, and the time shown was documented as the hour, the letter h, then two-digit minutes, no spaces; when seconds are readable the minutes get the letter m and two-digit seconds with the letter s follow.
3h22
